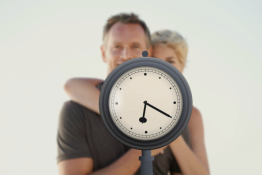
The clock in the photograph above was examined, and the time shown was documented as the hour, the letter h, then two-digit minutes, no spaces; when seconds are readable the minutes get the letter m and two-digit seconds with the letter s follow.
6h20
